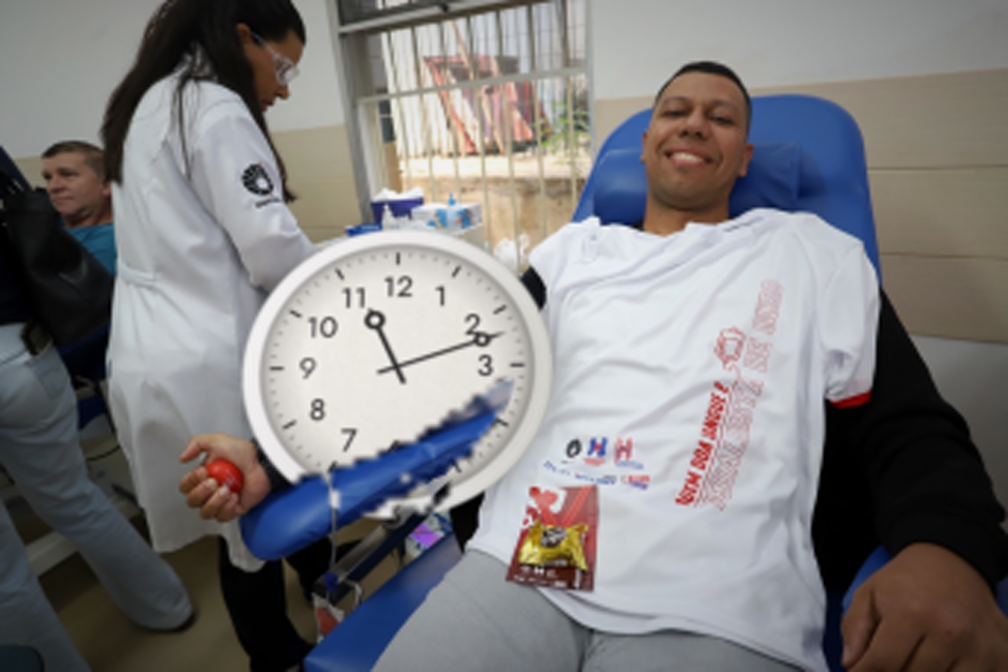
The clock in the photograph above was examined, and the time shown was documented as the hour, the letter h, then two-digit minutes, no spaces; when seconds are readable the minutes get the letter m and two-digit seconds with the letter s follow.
11h12
